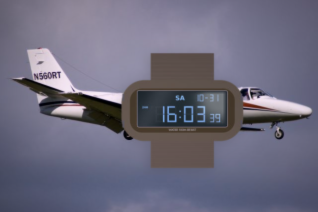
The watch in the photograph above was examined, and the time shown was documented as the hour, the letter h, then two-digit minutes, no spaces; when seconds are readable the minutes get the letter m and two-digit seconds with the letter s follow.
16h03
